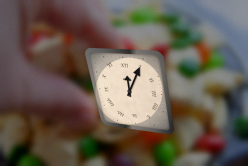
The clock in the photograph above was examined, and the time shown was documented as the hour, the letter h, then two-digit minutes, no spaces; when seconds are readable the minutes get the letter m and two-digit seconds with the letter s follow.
12h05
